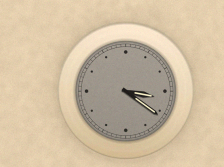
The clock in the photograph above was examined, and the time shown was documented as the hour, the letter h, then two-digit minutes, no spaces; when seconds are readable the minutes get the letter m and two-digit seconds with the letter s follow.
3h21
